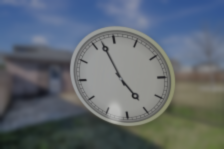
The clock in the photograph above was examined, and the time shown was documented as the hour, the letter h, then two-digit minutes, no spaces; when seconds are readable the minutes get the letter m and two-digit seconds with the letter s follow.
4h57
